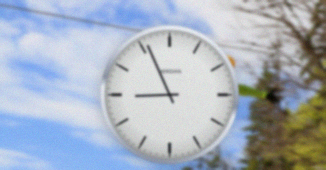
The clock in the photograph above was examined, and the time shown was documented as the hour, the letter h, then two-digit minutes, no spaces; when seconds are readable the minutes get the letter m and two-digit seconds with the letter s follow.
8h56
